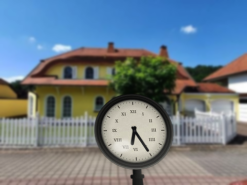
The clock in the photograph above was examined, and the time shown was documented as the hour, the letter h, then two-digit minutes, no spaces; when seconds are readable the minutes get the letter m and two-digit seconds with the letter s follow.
6h25
